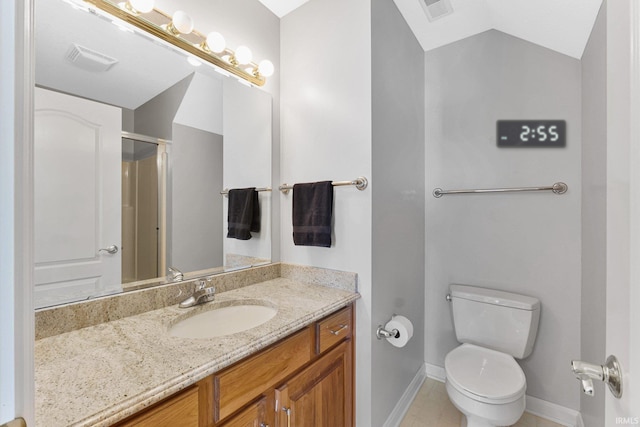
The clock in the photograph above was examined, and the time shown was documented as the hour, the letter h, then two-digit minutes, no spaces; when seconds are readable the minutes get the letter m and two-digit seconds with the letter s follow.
2h55
